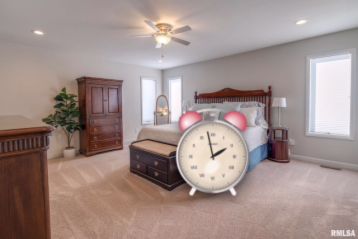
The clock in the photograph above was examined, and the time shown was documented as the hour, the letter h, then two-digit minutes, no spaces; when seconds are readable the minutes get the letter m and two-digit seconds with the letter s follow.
1h58
